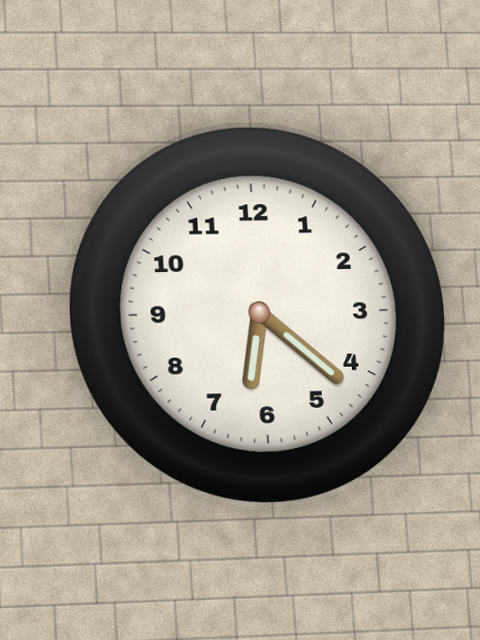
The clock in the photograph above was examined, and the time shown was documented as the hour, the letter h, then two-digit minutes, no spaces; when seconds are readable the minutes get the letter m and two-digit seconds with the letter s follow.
6h22
